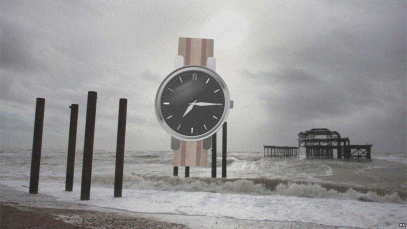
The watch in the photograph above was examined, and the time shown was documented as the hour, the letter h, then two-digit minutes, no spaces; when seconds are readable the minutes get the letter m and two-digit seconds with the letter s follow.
7h15
